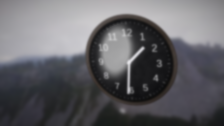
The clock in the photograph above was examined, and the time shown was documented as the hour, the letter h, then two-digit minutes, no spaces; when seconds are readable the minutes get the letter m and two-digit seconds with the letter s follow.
1h31
